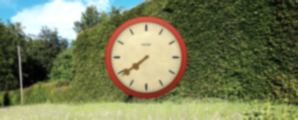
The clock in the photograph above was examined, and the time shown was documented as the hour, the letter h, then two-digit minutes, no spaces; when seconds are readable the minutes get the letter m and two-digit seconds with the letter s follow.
7h39
